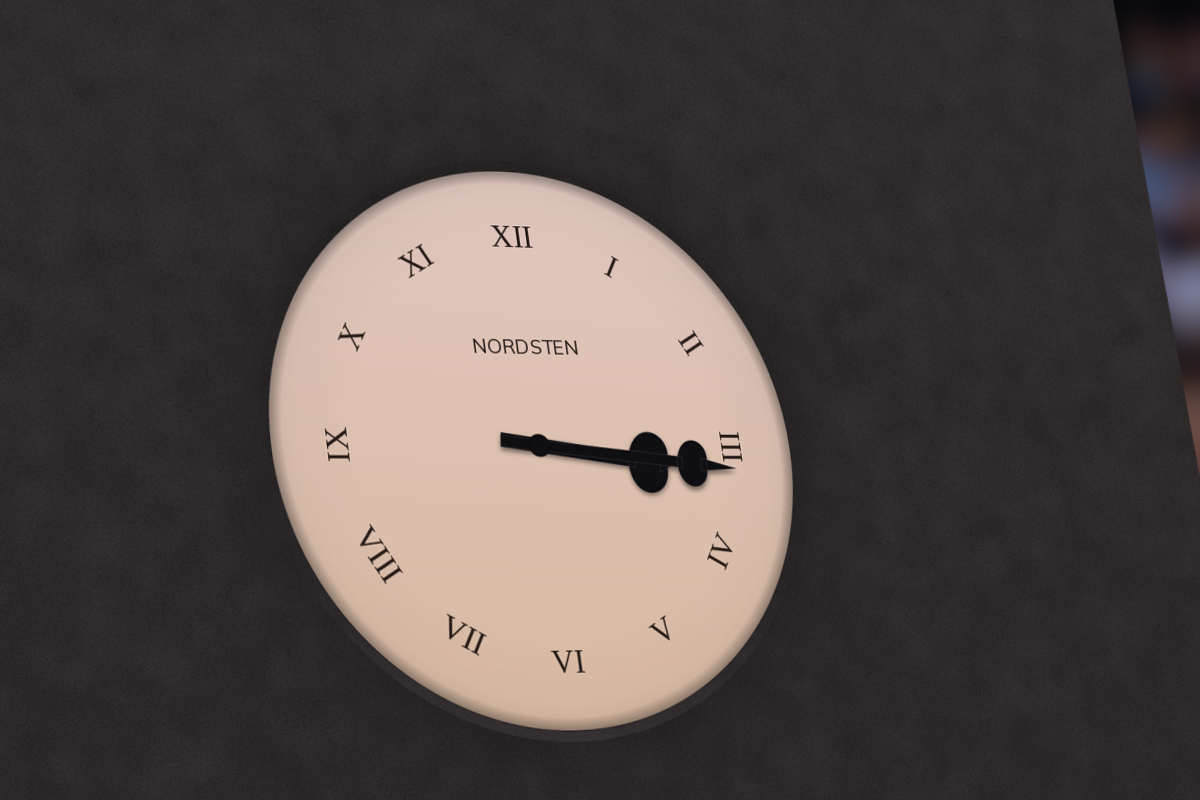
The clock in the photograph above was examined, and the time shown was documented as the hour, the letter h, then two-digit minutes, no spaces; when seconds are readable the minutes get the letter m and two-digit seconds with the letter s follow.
3h16
